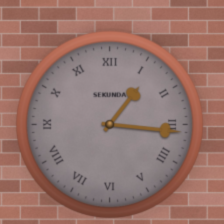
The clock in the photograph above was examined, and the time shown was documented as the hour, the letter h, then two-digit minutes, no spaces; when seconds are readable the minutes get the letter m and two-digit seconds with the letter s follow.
1h16
